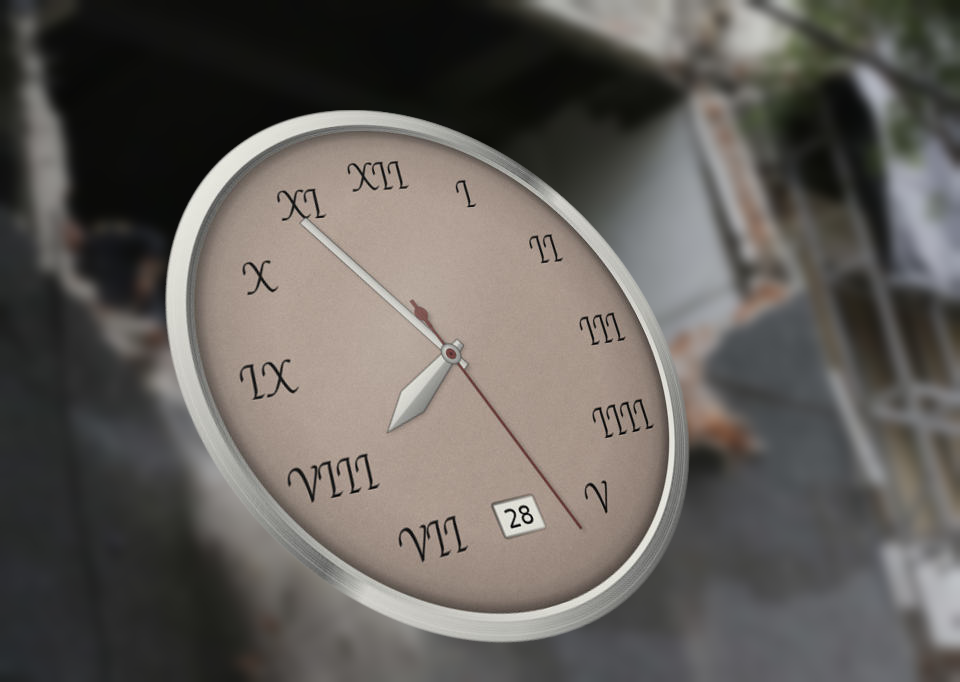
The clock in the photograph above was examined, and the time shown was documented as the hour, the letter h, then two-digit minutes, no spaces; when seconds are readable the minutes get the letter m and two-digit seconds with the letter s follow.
7h54m27s
